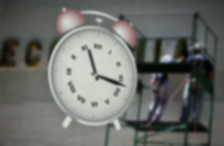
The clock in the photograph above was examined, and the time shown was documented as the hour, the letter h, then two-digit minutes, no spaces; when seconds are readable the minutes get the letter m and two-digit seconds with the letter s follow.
11h17
